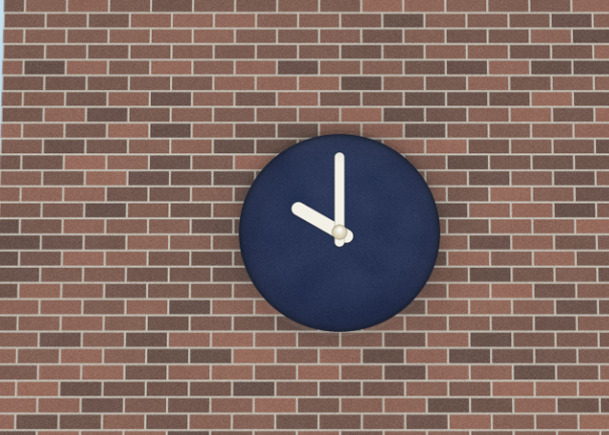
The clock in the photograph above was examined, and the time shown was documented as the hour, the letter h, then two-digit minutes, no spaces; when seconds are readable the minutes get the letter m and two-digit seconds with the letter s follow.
10h00
